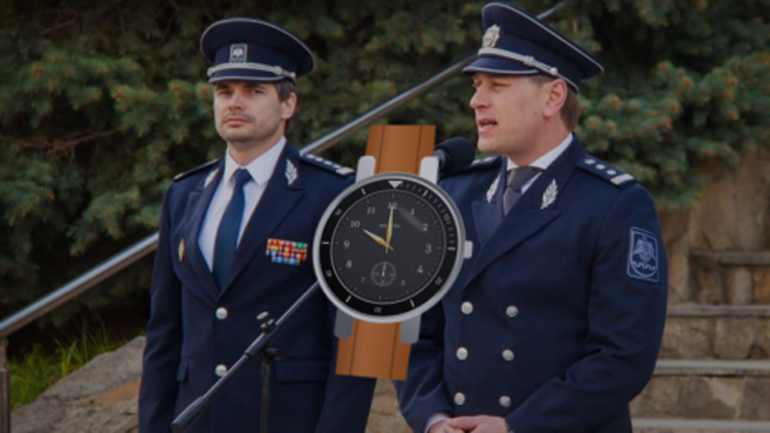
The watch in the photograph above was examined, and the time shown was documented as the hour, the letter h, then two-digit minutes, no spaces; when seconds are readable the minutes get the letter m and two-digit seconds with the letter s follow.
10h00
